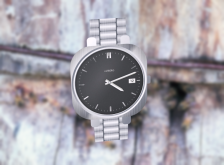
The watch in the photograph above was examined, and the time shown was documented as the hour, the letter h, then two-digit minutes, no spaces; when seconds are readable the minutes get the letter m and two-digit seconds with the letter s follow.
4h12
